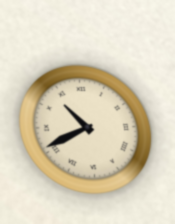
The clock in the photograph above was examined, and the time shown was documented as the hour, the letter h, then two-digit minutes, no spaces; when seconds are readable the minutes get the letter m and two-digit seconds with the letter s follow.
10h41
